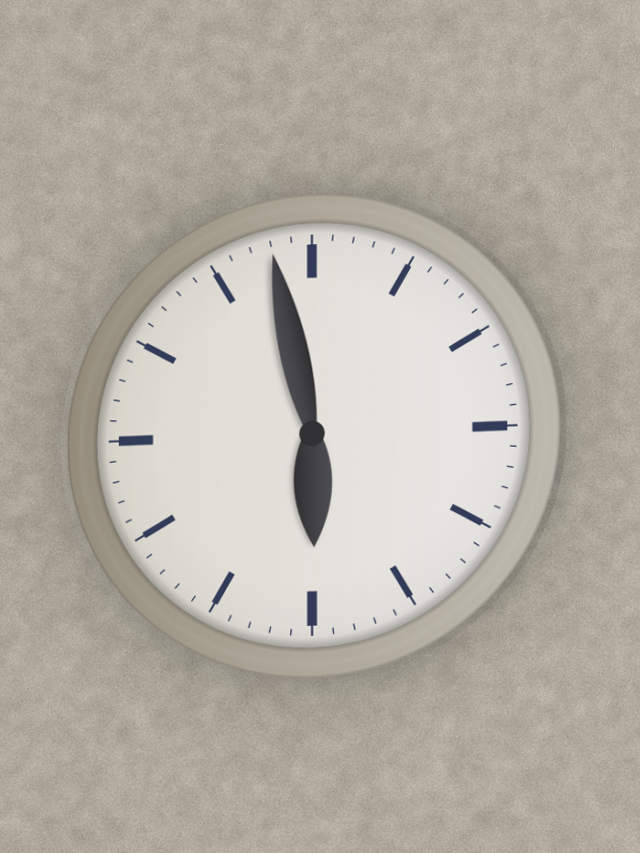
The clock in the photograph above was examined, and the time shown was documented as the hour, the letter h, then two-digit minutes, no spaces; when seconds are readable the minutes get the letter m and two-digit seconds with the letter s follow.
5h58
